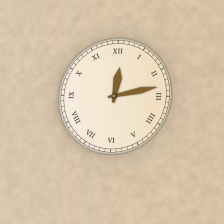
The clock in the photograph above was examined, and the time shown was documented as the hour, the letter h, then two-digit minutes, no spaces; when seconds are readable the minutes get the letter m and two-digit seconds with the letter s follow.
12h13
